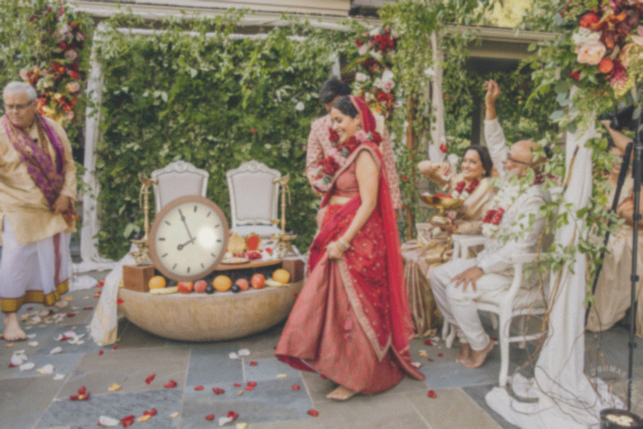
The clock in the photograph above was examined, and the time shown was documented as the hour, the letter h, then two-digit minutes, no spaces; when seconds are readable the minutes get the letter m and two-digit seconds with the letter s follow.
7h55
